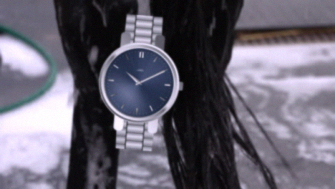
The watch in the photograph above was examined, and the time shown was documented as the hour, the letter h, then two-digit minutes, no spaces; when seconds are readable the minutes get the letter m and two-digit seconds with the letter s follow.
10h10
